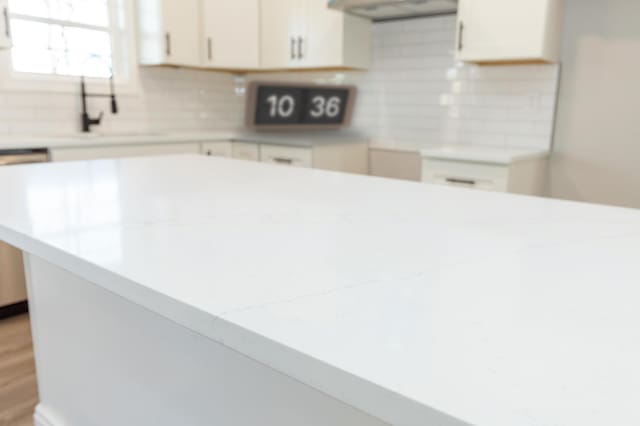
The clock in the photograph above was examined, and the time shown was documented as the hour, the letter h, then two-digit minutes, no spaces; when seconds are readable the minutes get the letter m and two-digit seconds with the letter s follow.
10h36
